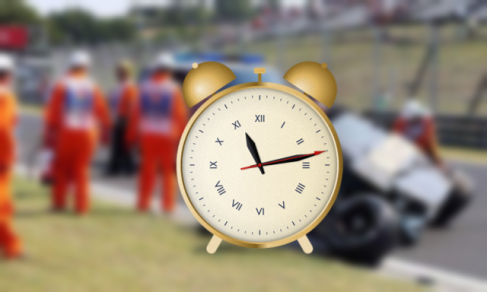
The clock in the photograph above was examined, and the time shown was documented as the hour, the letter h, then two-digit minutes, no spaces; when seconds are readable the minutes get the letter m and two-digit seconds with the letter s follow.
11h13m13s
